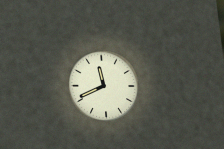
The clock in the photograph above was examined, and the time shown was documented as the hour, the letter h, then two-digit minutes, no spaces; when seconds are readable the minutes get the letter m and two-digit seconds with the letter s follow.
11h41
